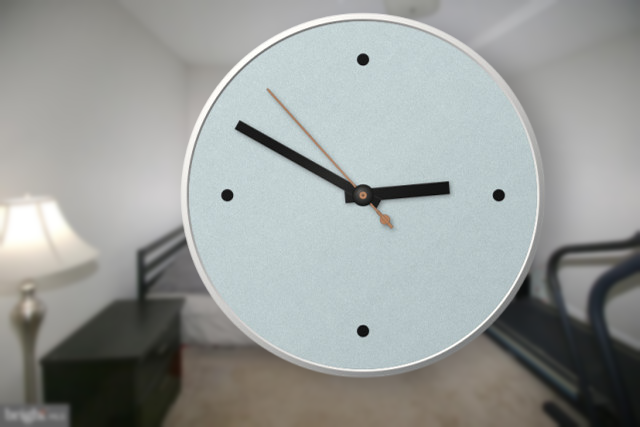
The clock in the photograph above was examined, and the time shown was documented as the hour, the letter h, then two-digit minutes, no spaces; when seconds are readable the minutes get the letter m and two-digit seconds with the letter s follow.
2h49m53s
